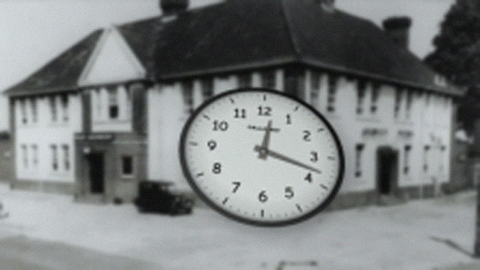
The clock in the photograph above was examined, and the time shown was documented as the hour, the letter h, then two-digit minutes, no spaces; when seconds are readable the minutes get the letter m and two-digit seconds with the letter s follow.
12h18
